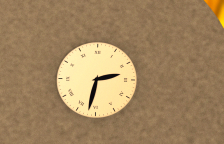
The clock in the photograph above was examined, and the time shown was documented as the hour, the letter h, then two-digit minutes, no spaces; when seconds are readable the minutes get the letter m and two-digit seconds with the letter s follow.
2h32
